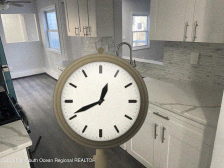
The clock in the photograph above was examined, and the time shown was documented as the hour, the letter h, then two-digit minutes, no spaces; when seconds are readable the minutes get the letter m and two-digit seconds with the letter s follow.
12h41
